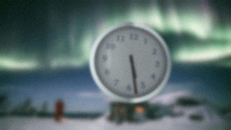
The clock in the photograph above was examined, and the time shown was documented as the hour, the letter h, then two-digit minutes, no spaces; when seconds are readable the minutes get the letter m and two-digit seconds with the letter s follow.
5h28
